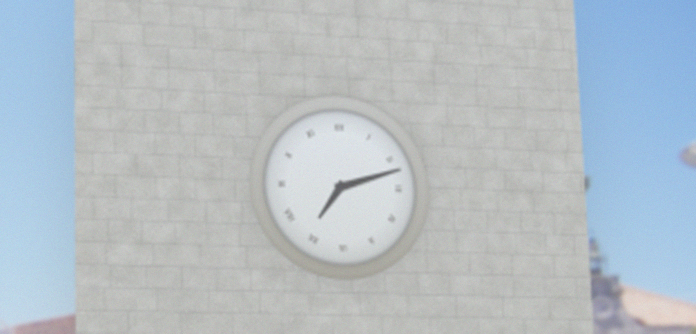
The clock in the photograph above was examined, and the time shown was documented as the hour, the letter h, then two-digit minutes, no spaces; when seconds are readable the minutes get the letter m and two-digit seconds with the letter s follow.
7h12
